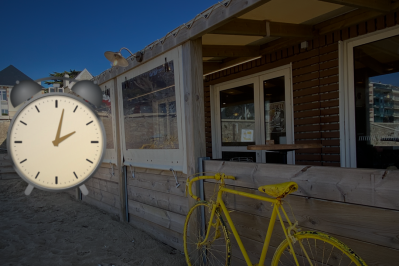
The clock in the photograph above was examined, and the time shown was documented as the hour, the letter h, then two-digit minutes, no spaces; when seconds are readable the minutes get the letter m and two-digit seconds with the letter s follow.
2h02
